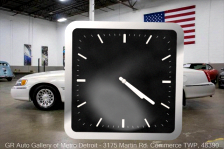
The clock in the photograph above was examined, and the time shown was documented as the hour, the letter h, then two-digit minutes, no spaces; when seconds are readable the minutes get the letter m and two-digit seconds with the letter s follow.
4h21
